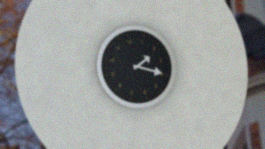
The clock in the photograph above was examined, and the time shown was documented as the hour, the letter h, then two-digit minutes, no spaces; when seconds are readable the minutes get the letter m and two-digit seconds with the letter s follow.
2h20
